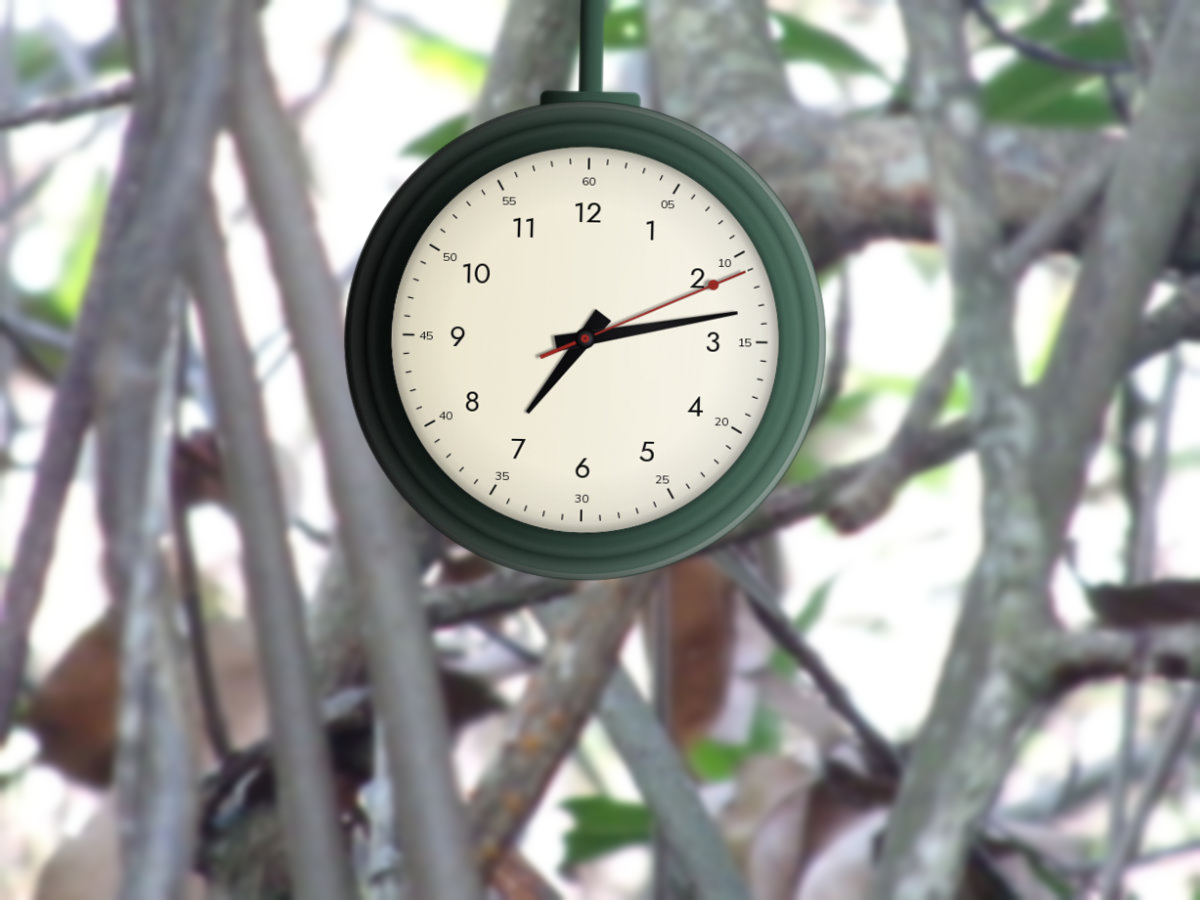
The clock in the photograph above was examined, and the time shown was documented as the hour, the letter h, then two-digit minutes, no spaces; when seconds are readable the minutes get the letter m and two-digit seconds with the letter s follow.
7h13m11s
